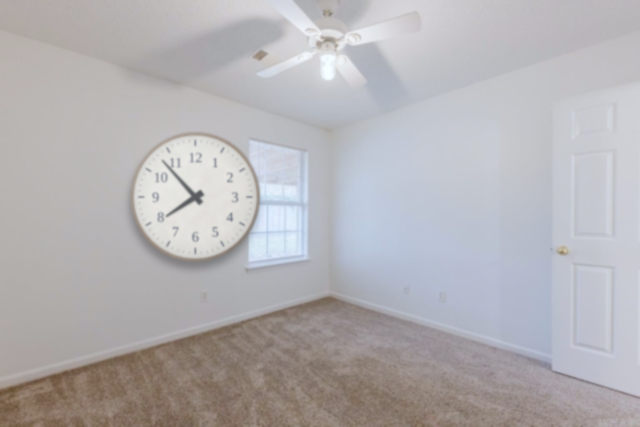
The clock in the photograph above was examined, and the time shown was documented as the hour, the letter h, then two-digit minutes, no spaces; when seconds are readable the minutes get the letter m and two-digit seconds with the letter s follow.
7h53
